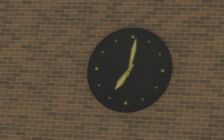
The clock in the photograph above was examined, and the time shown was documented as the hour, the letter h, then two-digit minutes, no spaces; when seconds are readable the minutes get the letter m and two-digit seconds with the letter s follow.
7h01
